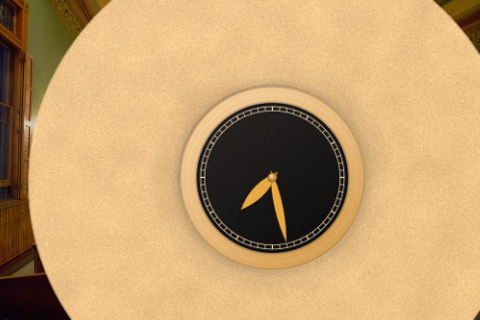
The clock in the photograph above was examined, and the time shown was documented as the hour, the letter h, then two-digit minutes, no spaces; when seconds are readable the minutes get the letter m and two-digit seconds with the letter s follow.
7h28
